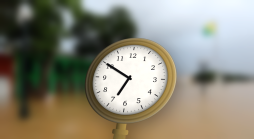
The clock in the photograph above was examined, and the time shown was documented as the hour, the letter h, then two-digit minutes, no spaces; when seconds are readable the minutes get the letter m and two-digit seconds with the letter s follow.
6h50
